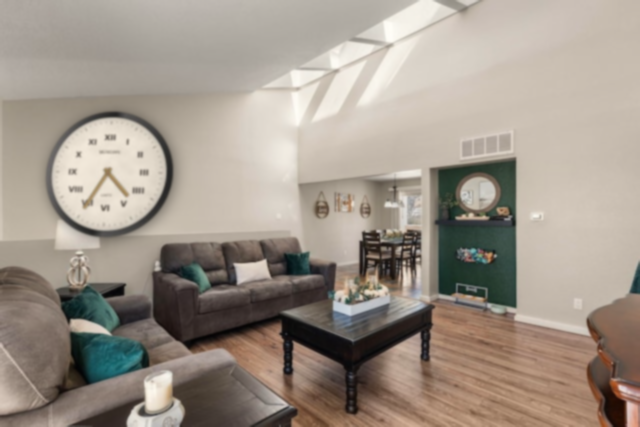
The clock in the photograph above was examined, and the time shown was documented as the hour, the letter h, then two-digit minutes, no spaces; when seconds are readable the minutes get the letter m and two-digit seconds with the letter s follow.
4h35
